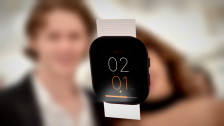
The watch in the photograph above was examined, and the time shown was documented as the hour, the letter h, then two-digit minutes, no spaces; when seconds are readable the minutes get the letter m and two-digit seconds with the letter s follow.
2h01
